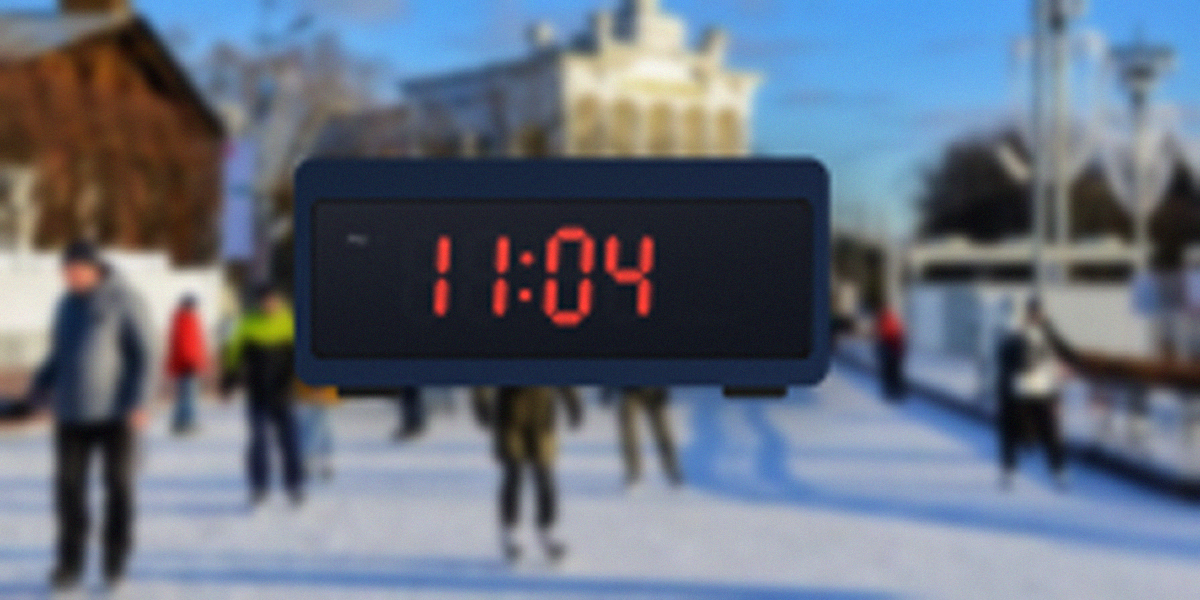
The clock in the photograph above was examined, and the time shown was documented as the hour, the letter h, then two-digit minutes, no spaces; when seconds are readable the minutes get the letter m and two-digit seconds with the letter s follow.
11h04
